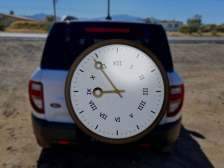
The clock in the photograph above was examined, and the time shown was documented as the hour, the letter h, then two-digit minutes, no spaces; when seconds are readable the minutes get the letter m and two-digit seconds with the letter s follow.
8h54
